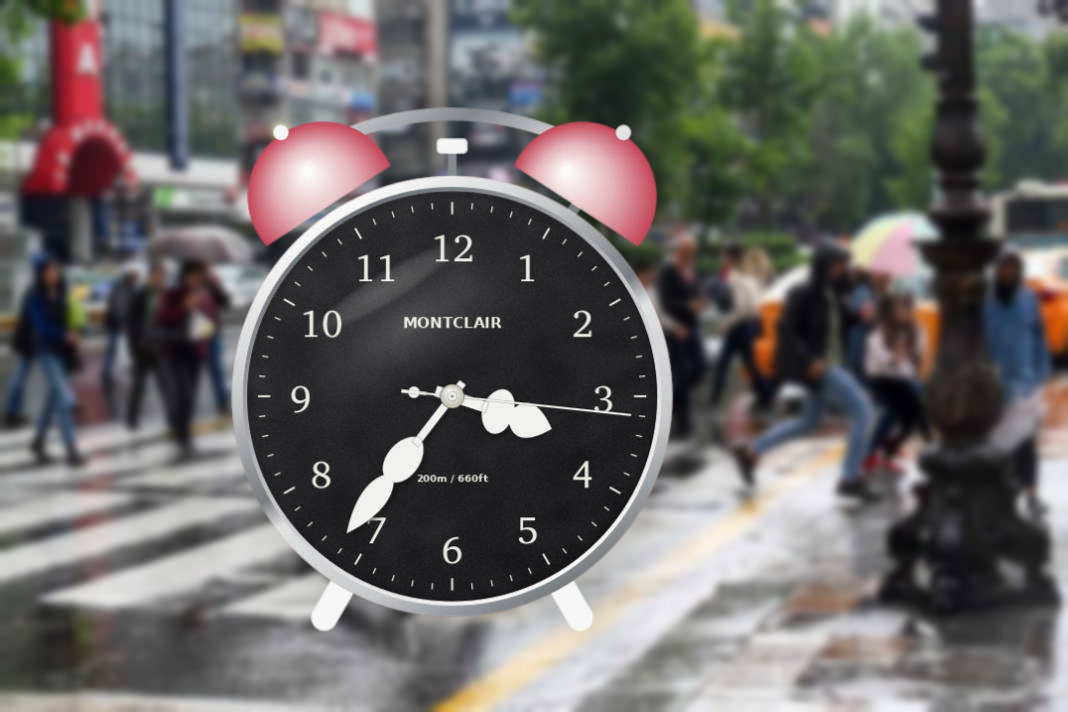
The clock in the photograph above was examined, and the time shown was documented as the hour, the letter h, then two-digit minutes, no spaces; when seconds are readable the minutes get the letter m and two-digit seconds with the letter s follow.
3h36m16s
